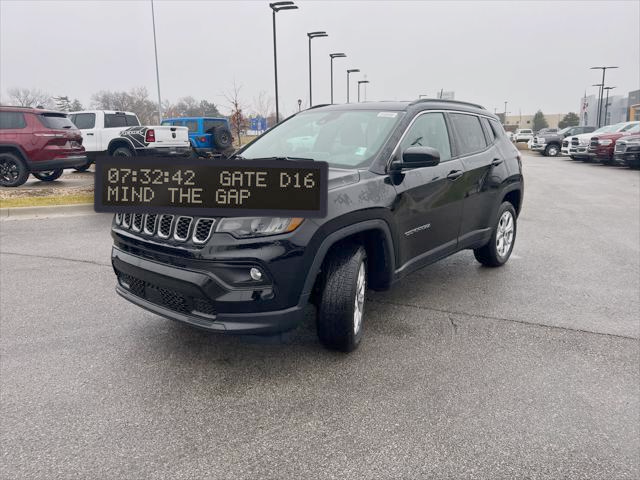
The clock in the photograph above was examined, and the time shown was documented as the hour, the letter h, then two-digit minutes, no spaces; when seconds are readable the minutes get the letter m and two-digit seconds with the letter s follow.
7h32m42s
